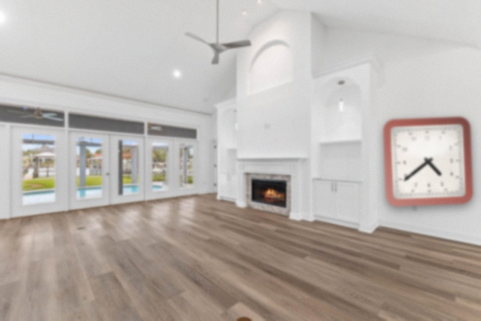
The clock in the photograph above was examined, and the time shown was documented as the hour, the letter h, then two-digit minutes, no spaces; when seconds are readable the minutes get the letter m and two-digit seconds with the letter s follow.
4h39
